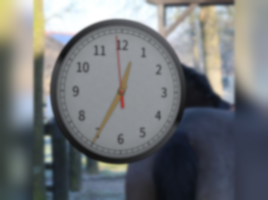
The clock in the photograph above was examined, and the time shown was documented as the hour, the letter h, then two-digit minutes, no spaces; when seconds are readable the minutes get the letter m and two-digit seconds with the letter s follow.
12h34m59s
